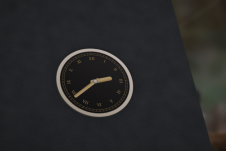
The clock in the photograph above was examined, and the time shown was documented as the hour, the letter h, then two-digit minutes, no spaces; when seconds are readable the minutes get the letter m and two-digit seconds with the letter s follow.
2h39
